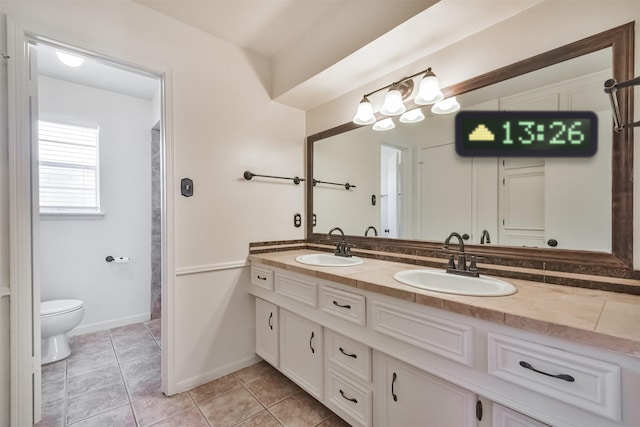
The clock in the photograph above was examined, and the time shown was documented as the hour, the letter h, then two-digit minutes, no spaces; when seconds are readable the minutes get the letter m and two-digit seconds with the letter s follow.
13h26
